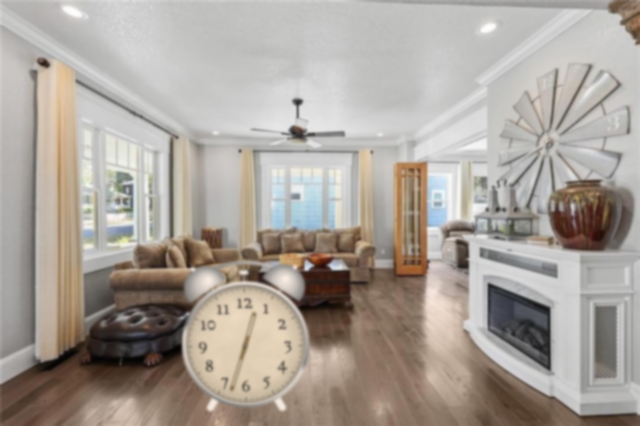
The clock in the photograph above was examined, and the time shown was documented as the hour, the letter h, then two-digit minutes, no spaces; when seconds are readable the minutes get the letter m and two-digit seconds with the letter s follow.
12h33
